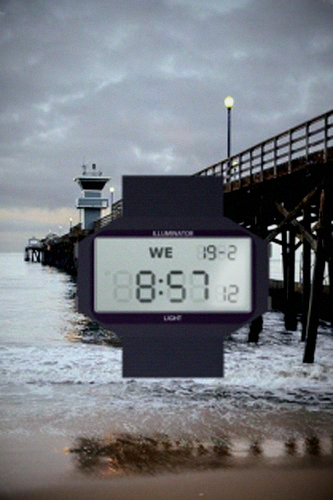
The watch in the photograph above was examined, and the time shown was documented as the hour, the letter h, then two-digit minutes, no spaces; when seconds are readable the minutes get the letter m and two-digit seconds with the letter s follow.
8h57m12s
